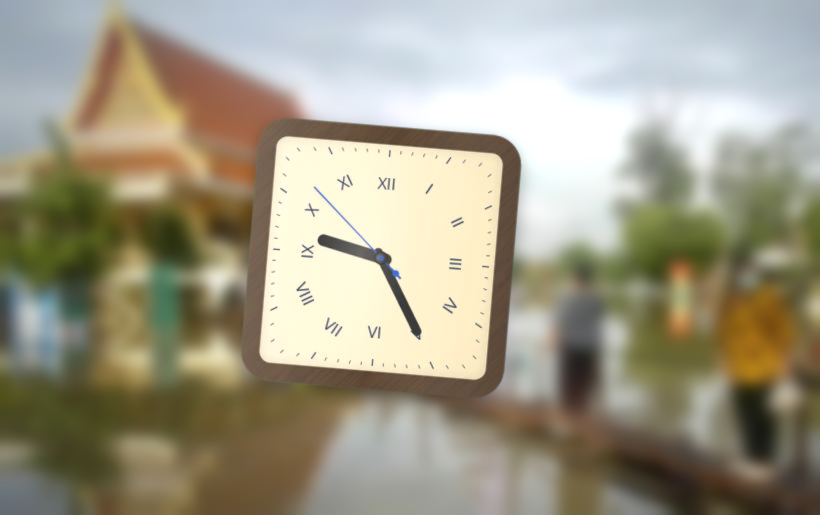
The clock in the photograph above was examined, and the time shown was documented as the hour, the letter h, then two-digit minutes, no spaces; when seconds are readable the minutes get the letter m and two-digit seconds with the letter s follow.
9h24m52s
